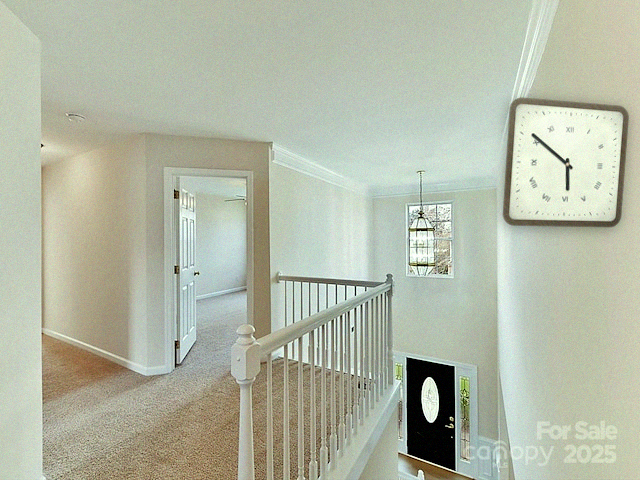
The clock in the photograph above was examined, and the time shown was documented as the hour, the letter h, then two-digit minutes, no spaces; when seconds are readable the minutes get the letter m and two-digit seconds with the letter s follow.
5h51
